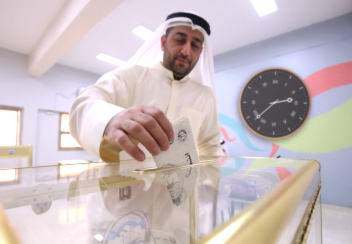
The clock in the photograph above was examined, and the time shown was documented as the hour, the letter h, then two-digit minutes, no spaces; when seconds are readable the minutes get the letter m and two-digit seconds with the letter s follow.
2h38
